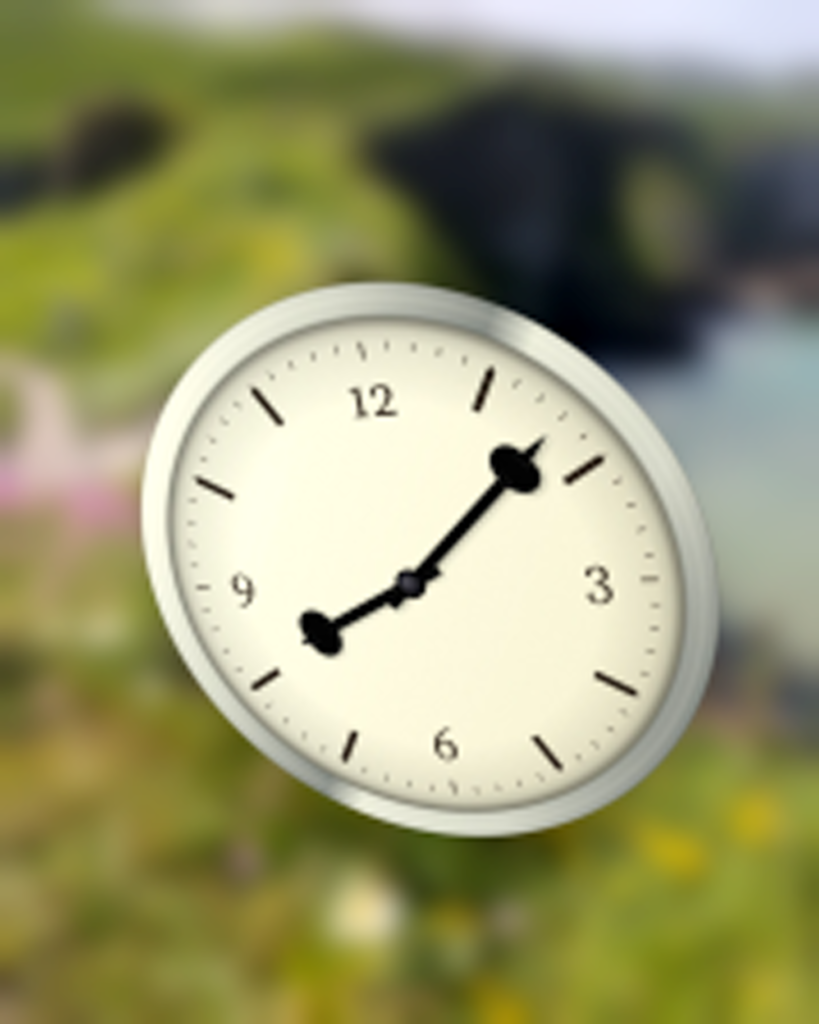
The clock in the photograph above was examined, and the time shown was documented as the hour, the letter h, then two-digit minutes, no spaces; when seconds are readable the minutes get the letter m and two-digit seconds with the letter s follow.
8h08
